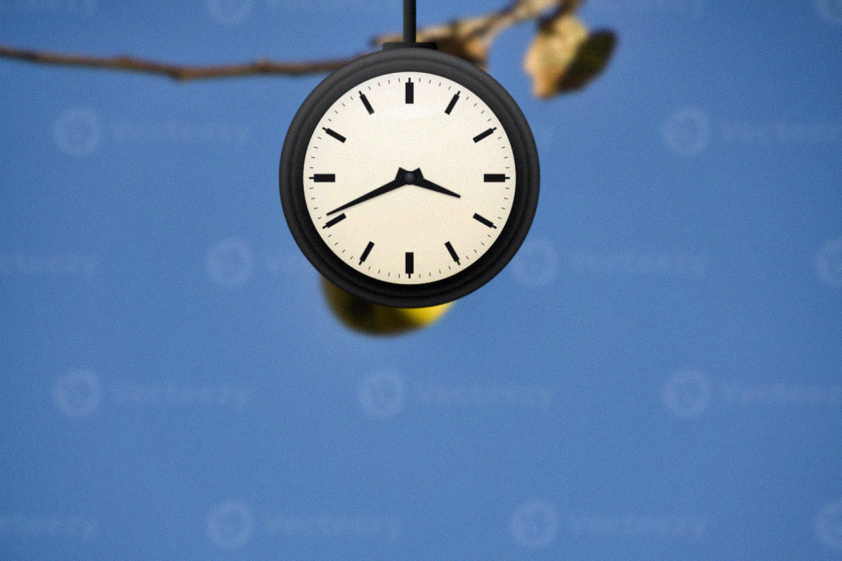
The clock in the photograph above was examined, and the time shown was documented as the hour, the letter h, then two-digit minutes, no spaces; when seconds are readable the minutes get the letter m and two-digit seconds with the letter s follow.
3h41
